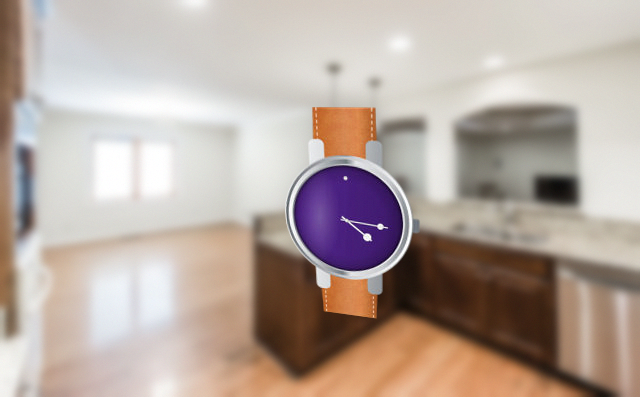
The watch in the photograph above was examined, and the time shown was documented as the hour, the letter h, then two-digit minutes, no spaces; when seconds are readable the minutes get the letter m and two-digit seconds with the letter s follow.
4h16
